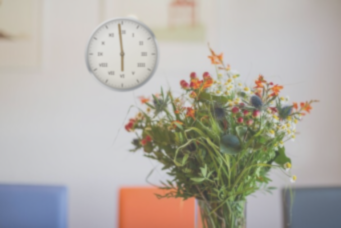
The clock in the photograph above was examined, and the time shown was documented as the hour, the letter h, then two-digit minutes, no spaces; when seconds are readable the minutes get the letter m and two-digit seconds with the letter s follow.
5h59
